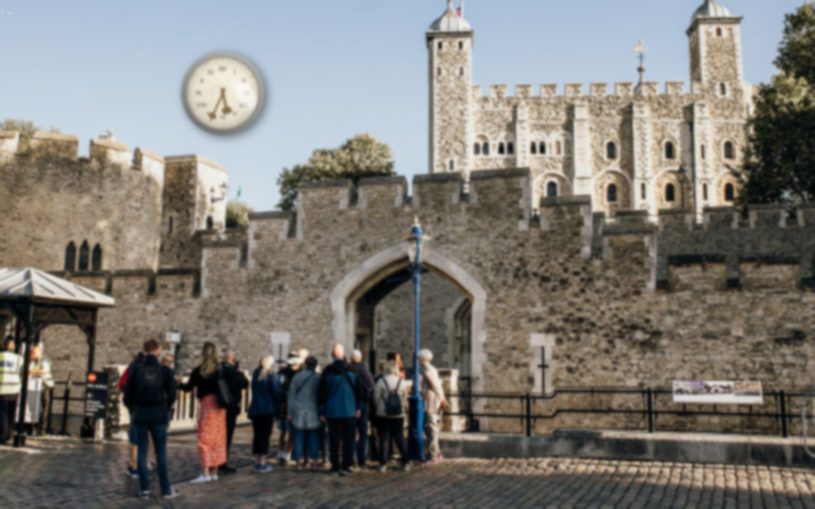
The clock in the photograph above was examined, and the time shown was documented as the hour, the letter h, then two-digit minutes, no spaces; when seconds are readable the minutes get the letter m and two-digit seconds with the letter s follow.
5h34
